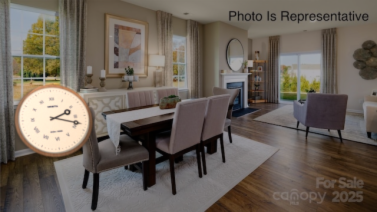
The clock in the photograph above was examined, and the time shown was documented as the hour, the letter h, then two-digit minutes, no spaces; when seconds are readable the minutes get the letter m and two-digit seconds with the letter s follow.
2h18
